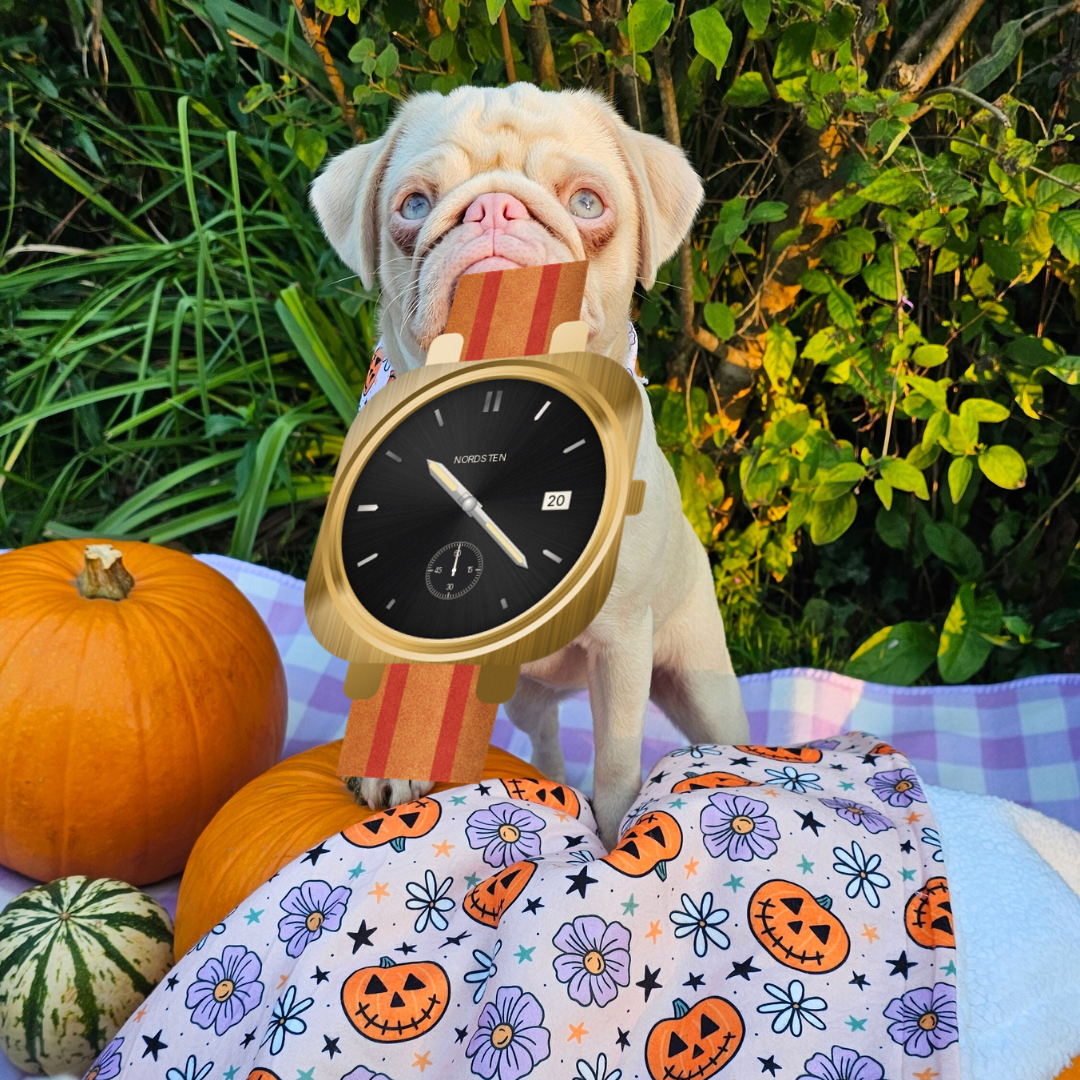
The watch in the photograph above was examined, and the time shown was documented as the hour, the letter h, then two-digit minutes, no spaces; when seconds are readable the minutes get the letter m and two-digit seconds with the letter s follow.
10h22
